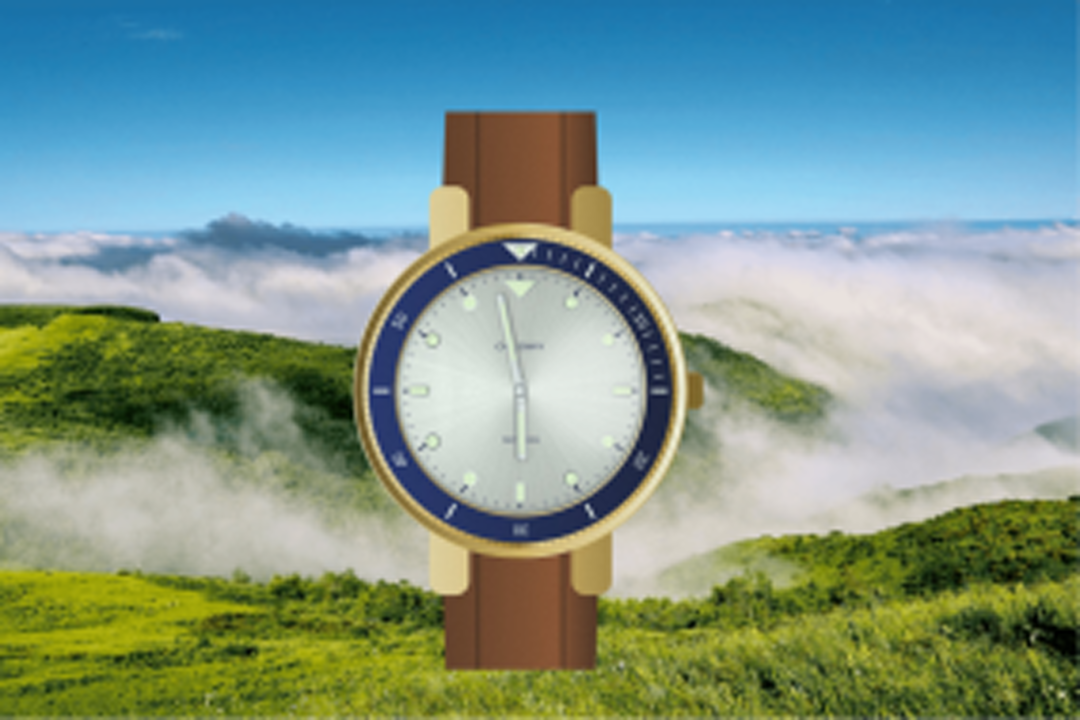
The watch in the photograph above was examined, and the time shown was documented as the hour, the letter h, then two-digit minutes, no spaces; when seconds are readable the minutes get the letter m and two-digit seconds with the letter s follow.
5h58
